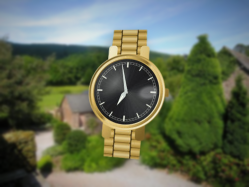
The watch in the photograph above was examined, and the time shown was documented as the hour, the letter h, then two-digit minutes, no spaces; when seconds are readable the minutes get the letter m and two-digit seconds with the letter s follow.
6h58
